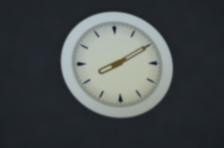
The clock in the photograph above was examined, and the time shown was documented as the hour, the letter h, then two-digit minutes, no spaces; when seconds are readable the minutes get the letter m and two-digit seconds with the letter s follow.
8h10
